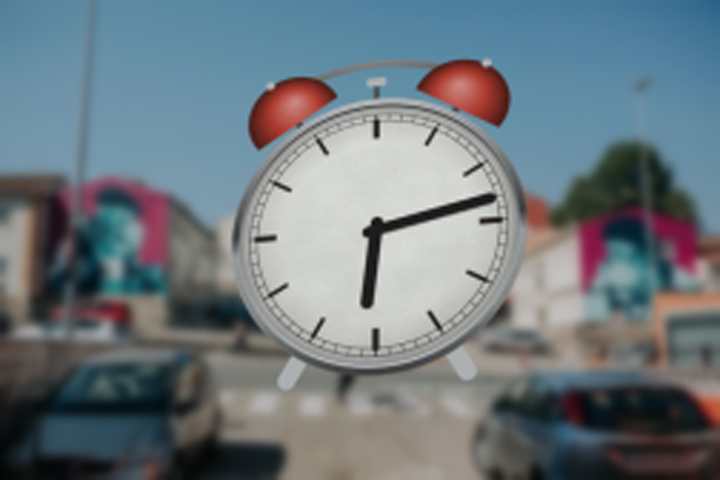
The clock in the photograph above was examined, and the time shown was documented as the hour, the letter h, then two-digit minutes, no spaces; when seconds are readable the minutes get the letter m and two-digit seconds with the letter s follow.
6h13
